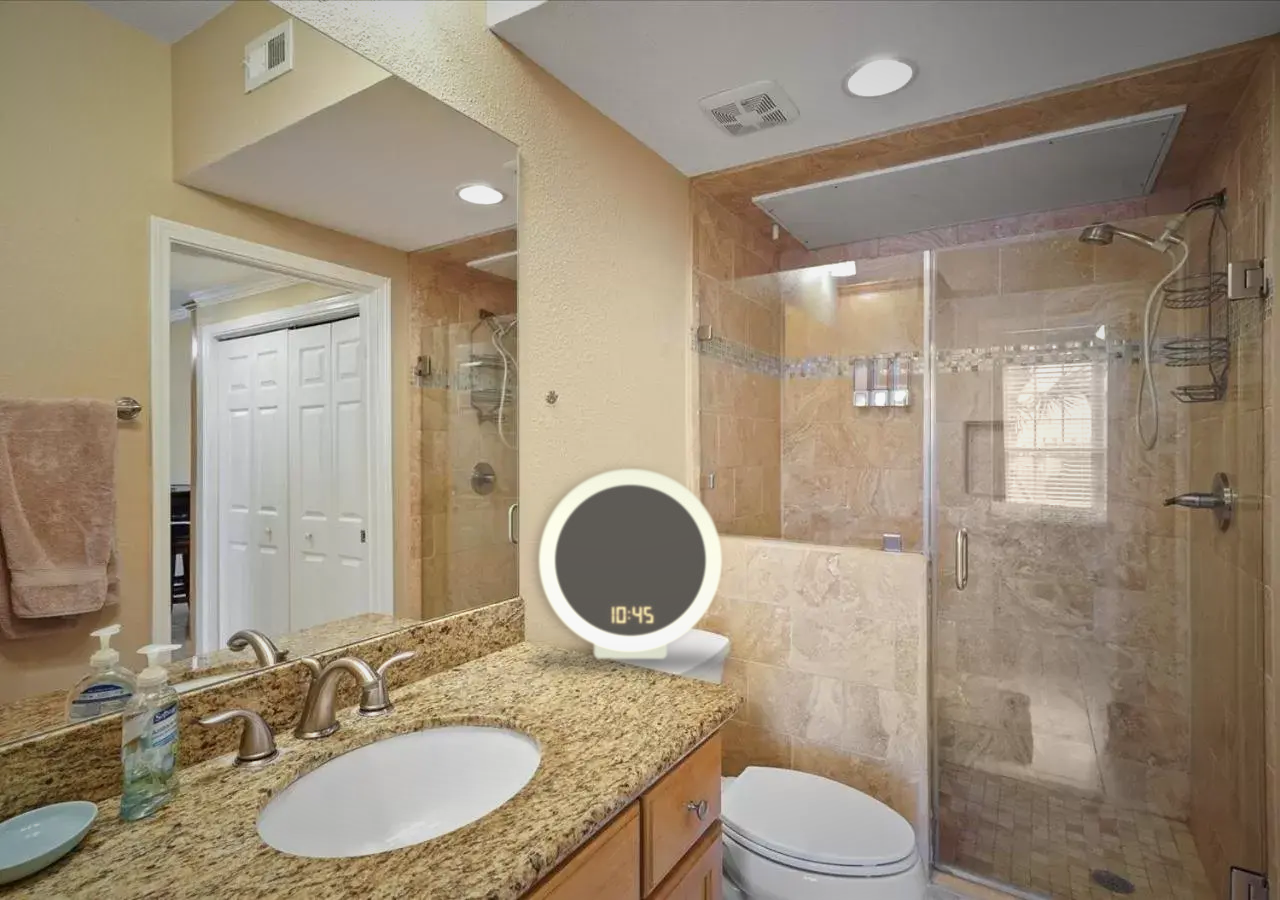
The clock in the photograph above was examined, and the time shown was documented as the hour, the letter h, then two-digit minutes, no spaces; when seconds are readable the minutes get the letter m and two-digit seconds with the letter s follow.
10h45
